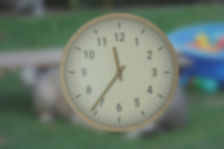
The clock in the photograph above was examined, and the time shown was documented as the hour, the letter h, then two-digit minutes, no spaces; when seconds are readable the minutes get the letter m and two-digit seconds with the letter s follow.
11h36
